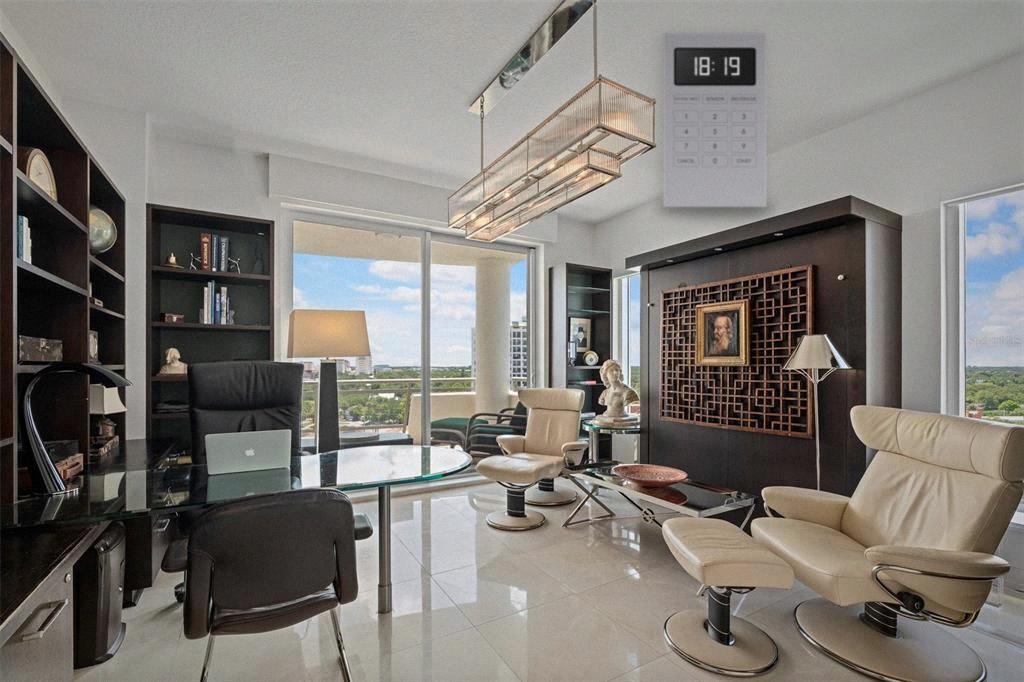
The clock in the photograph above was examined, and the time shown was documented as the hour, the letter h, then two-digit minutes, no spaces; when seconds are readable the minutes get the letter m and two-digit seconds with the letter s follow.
18h19
